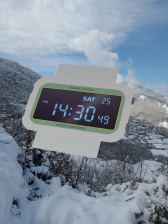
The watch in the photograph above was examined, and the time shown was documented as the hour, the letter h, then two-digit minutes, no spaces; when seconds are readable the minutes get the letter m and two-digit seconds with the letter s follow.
14h30m49s
